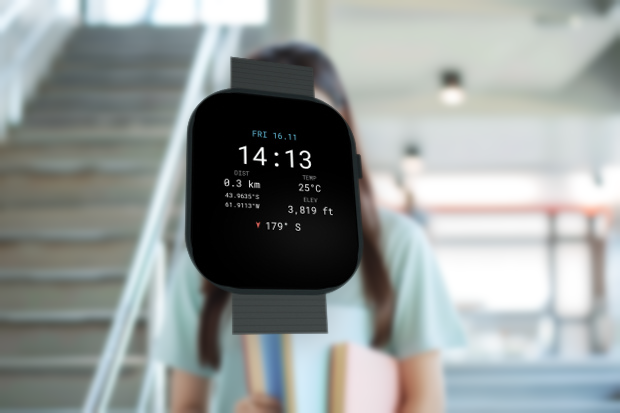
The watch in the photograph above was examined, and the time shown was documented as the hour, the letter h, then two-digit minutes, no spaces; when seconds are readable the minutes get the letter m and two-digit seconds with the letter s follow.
14h13
